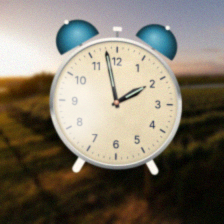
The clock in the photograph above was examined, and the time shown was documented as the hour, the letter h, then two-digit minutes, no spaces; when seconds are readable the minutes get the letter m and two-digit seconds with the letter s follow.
1h58
